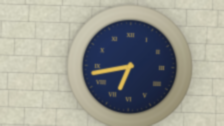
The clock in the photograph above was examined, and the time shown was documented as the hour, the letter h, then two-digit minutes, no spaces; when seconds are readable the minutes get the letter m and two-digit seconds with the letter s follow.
6h43
